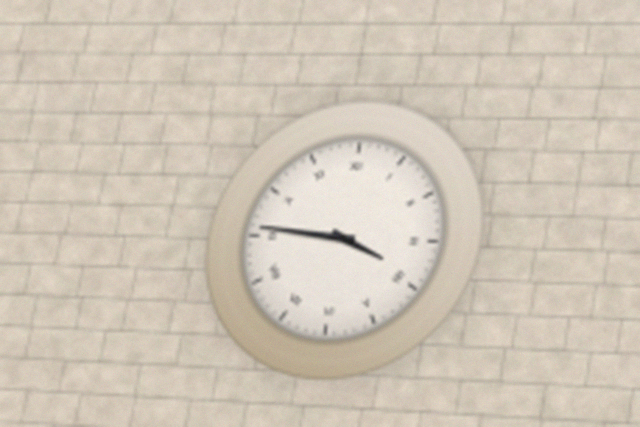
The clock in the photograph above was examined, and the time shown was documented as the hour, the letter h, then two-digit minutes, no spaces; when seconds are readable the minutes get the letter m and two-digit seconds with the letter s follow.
3h46
